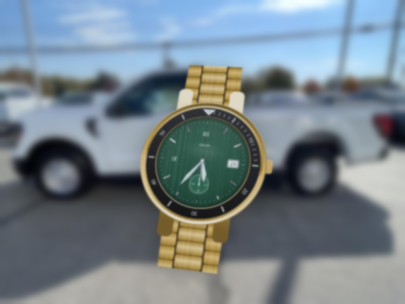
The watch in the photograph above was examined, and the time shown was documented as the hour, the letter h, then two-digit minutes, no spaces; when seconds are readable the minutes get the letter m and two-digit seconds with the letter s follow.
5h36
